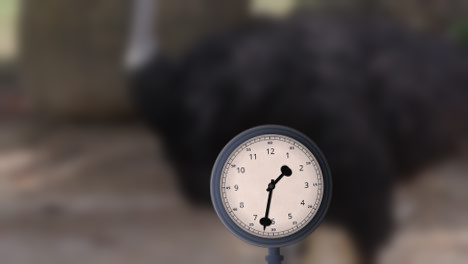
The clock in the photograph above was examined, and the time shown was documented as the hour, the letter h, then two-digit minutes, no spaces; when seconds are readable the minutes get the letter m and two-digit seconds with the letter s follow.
1h32
